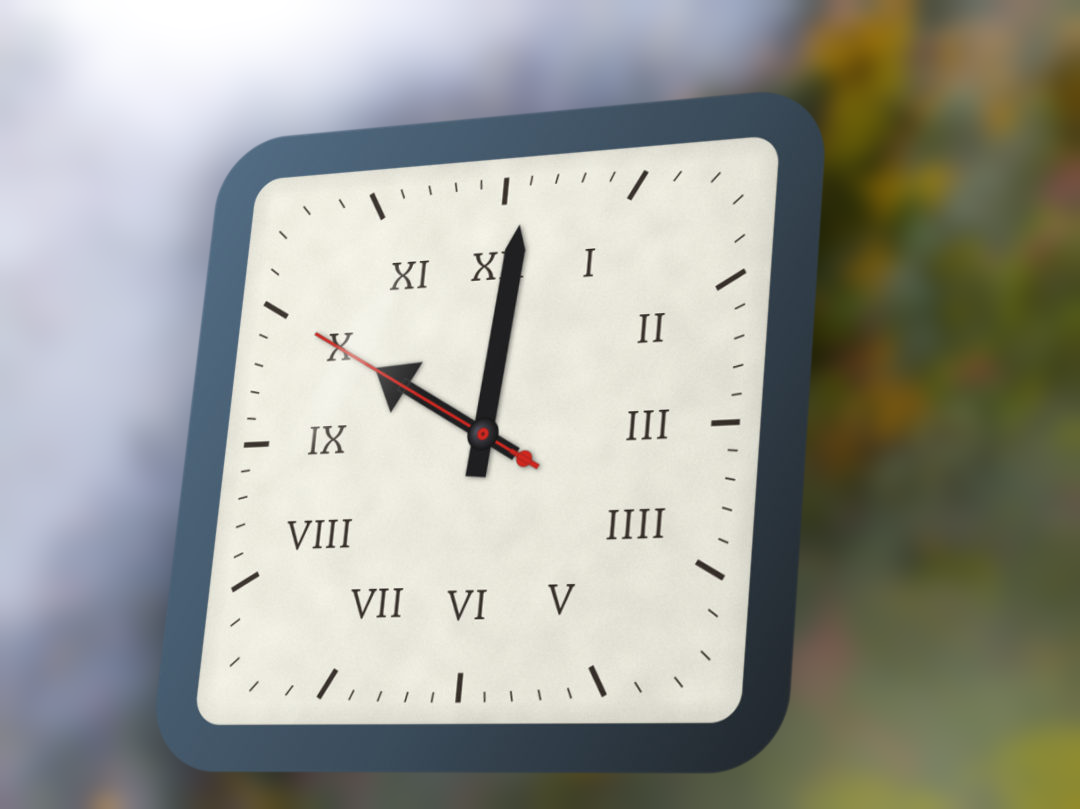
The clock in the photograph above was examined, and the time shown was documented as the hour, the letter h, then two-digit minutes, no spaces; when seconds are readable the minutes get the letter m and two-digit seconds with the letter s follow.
10h00m50s
